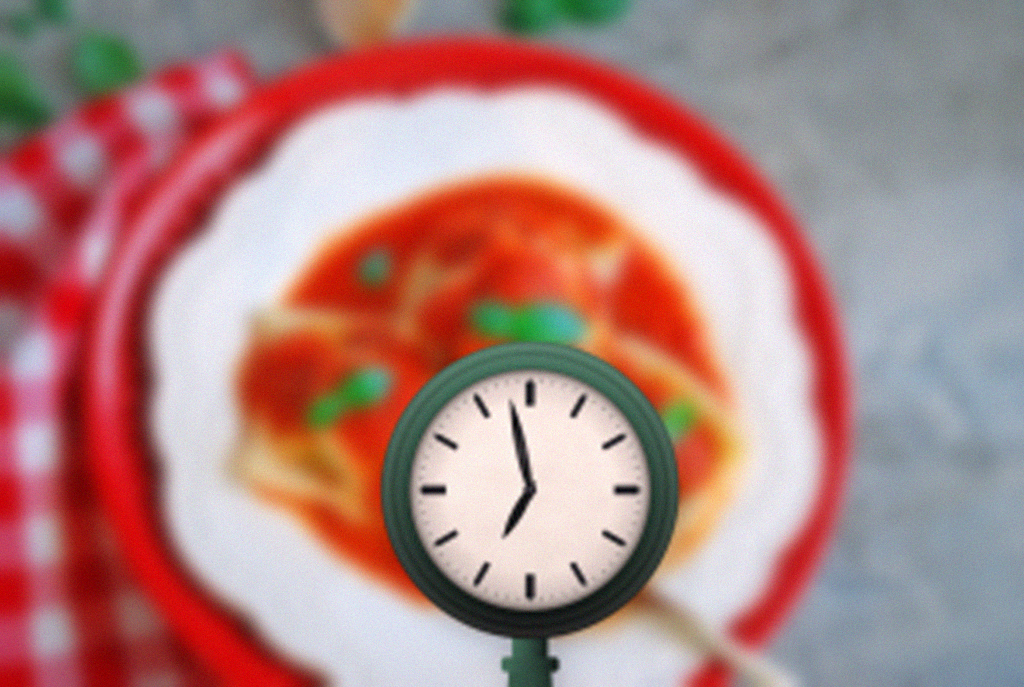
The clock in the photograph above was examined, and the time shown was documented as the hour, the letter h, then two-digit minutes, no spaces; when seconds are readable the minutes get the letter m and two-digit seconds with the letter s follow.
6h58
